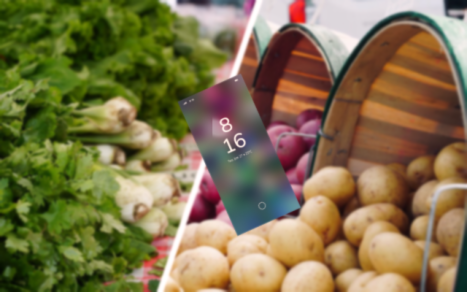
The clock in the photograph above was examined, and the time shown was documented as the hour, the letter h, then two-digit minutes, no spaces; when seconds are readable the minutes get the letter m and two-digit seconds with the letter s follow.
8h16
